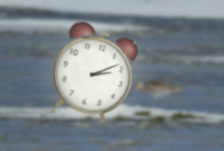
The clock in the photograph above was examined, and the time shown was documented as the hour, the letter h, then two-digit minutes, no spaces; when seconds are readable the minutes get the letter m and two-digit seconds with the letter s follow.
2h08
